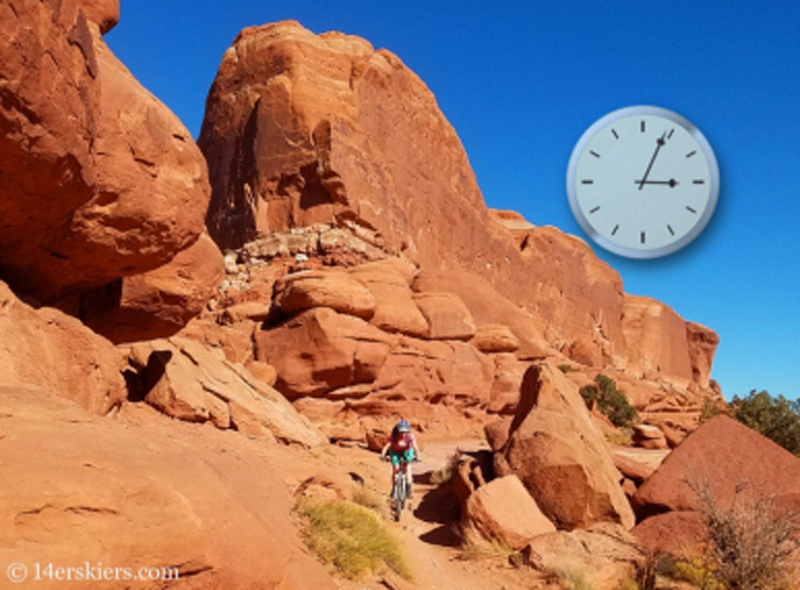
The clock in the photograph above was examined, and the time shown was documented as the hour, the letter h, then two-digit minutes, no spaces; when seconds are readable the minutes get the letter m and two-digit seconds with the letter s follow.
3h04
